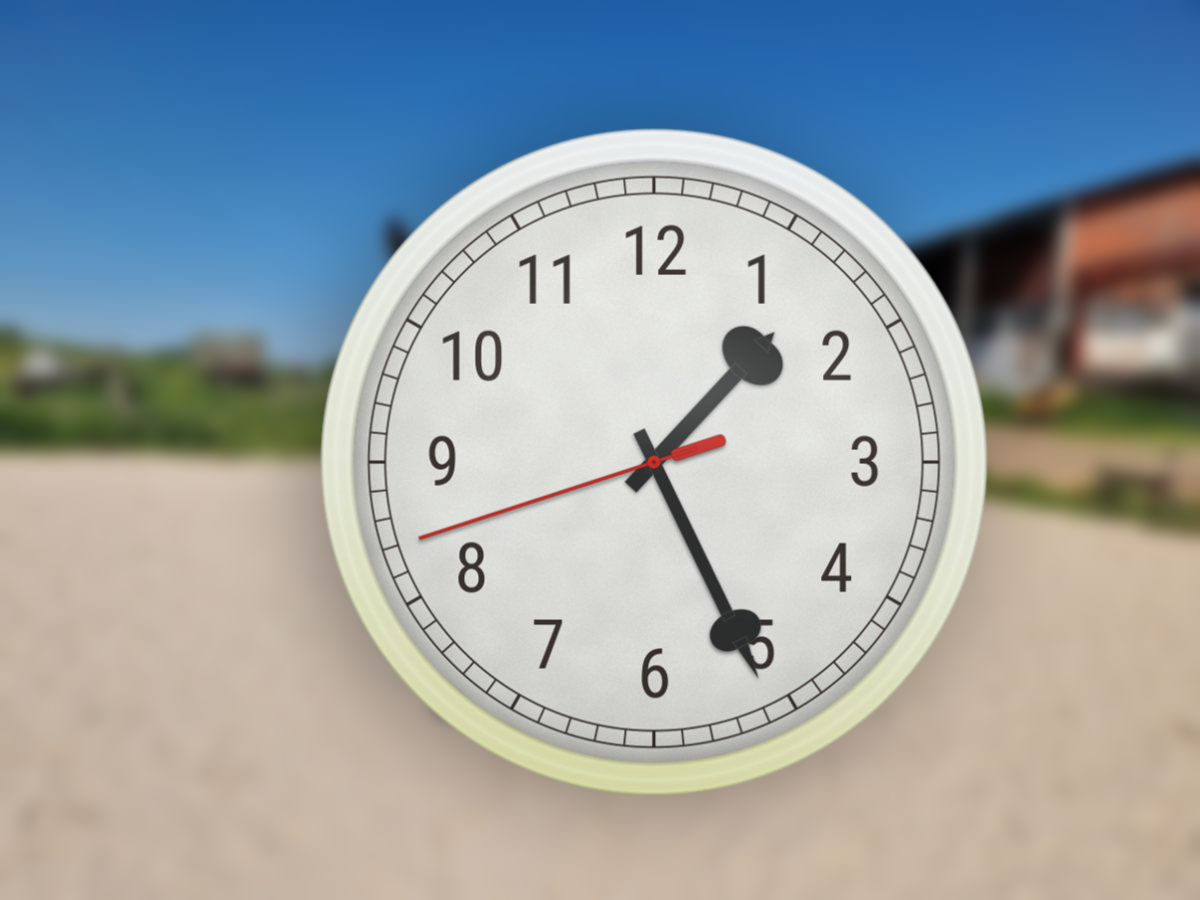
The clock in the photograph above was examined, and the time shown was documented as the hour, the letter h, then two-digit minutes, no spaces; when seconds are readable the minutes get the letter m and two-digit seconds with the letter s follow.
1h25m42s
